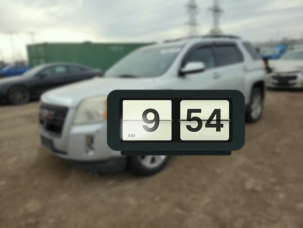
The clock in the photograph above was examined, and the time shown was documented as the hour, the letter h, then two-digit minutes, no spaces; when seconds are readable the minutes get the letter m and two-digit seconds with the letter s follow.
9h54
